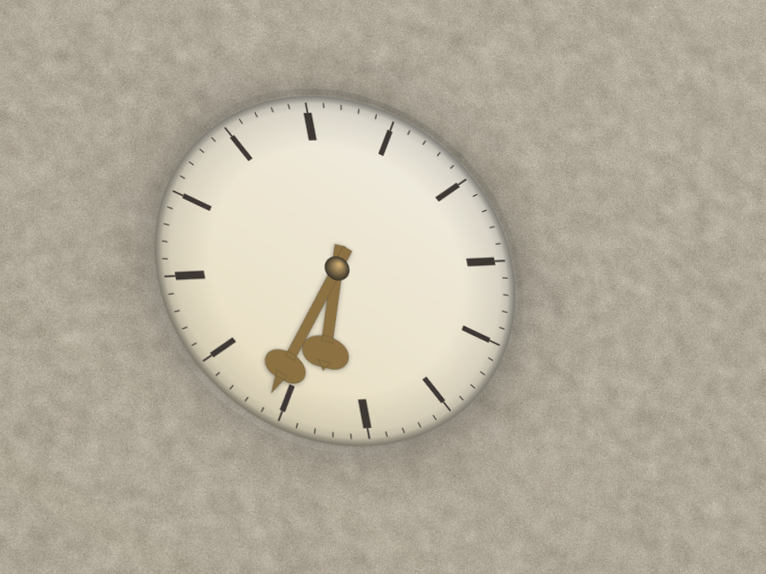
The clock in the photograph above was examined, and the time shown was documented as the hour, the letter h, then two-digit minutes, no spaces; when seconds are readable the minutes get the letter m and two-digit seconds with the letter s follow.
6h36
